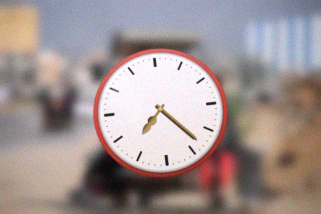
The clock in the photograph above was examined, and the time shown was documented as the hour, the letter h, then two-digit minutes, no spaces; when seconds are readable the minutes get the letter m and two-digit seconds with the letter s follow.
7h23
